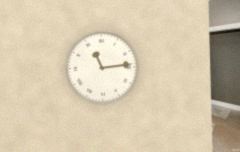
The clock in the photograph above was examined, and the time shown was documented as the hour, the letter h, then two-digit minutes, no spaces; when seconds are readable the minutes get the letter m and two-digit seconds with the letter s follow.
11h14
